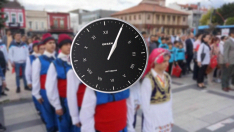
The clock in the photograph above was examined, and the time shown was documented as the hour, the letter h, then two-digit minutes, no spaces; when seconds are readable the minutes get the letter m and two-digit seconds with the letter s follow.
1h05
